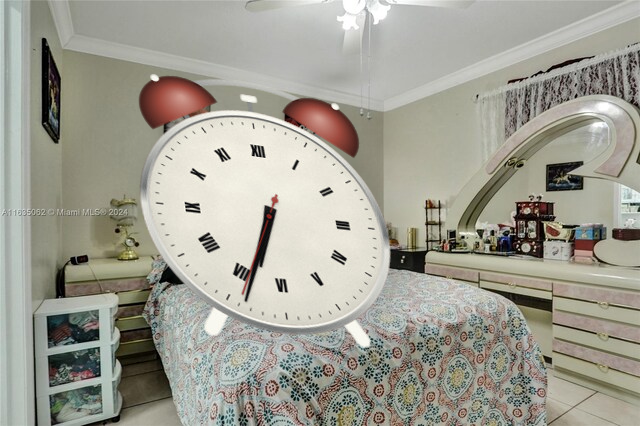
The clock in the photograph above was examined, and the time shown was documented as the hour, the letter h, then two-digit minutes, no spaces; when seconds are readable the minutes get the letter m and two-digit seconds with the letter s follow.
6h33m34s
